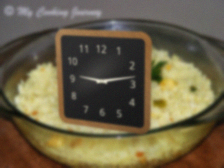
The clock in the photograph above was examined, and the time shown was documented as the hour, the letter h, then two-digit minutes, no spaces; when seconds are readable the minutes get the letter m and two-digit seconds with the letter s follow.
9h13
